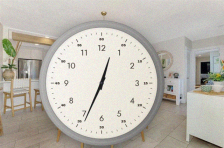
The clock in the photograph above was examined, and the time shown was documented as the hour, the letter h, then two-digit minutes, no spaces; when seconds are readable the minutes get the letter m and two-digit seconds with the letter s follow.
12h34
